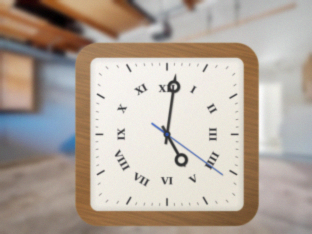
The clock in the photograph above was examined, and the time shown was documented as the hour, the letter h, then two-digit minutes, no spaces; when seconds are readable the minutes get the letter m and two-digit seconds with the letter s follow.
5h01m21s
